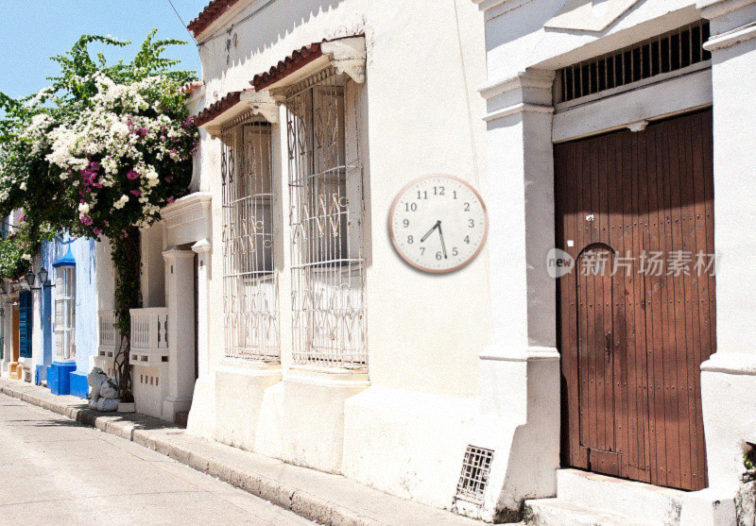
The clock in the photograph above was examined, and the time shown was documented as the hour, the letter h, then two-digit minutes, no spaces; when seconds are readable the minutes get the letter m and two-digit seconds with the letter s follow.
7h28
